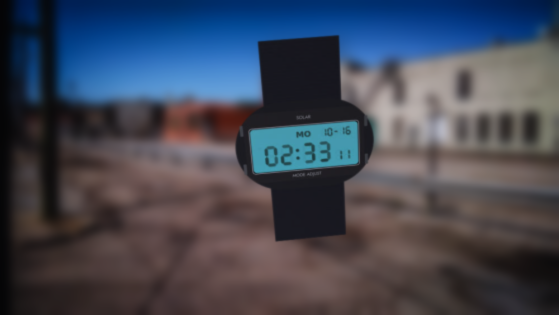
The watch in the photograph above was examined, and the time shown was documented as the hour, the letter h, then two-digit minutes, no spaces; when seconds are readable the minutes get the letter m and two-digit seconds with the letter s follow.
2h33m11s
